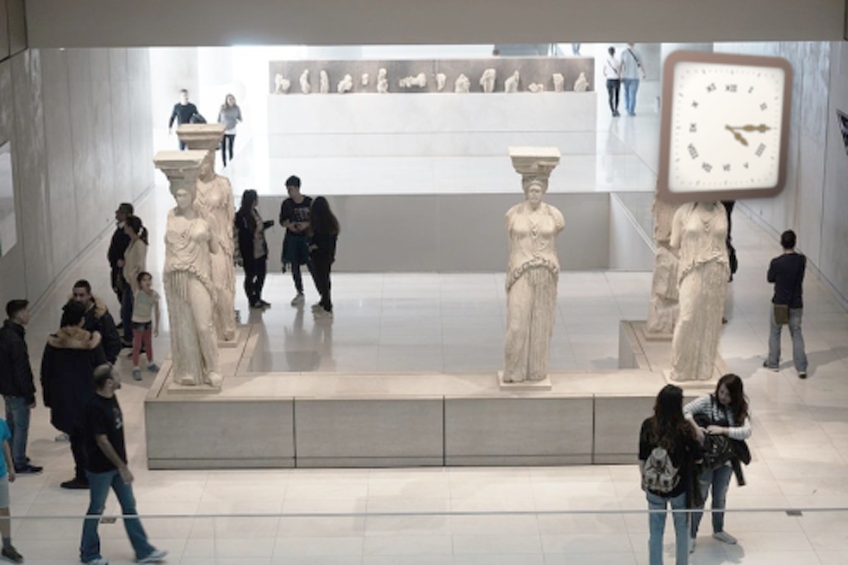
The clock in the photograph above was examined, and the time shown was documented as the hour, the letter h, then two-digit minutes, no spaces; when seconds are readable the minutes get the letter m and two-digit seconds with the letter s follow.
4h15
